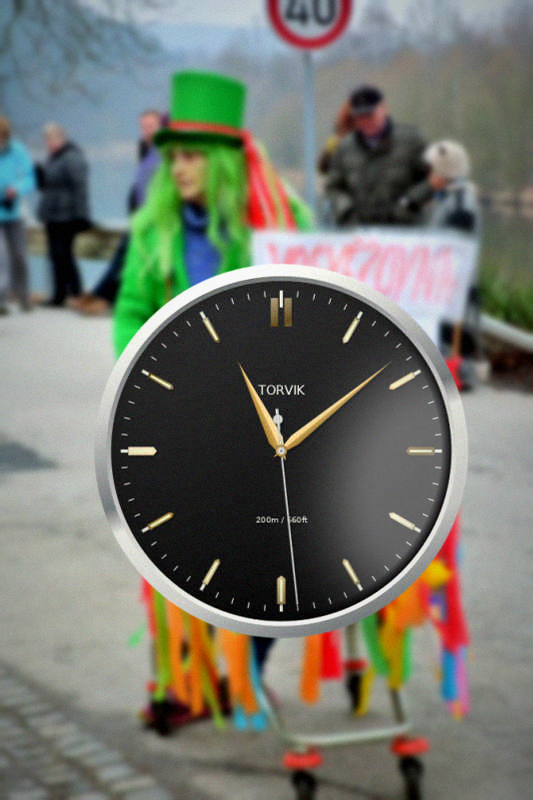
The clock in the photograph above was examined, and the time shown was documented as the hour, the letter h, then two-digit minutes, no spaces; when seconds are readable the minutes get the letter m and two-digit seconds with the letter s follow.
11h08m29s
